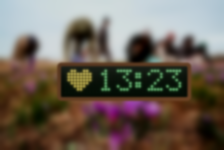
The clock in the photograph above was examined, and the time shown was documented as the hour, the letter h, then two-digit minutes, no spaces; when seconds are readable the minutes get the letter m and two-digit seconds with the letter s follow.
13h23
